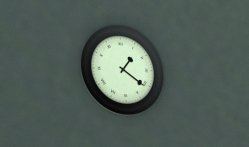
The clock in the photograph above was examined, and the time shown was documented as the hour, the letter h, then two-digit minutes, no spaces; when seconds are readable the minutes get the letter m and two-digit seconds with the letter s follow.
1h21
